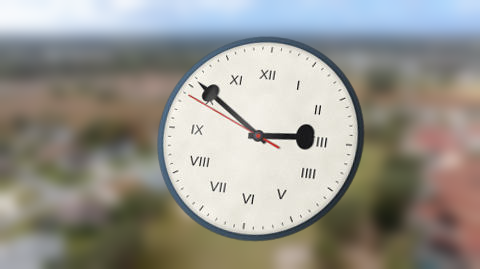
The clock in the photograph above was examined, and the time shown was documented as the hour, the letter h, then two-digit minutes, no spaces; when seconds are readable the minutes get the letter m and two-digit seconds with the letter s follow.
2h50m49s
